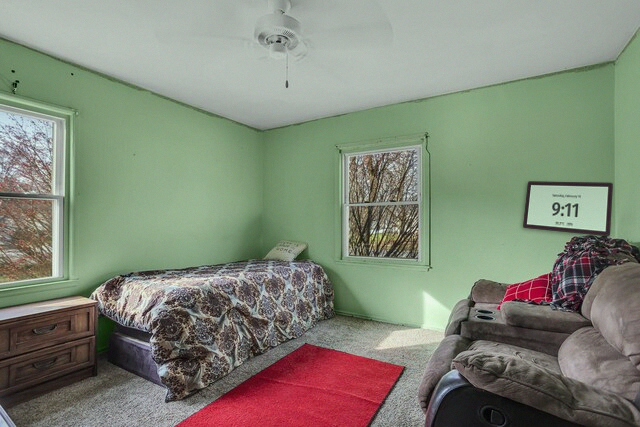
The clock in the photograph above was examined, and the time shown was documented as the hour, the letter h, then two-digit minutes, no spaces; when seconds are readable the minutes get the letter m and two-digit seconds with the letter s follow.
9h11
